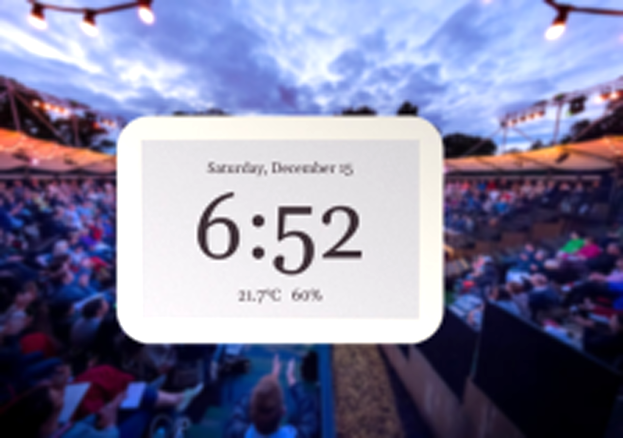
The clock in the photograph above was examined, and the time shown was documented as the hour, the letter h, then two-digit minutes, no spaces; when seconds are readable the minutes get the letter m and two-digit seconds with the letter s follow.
6h52
